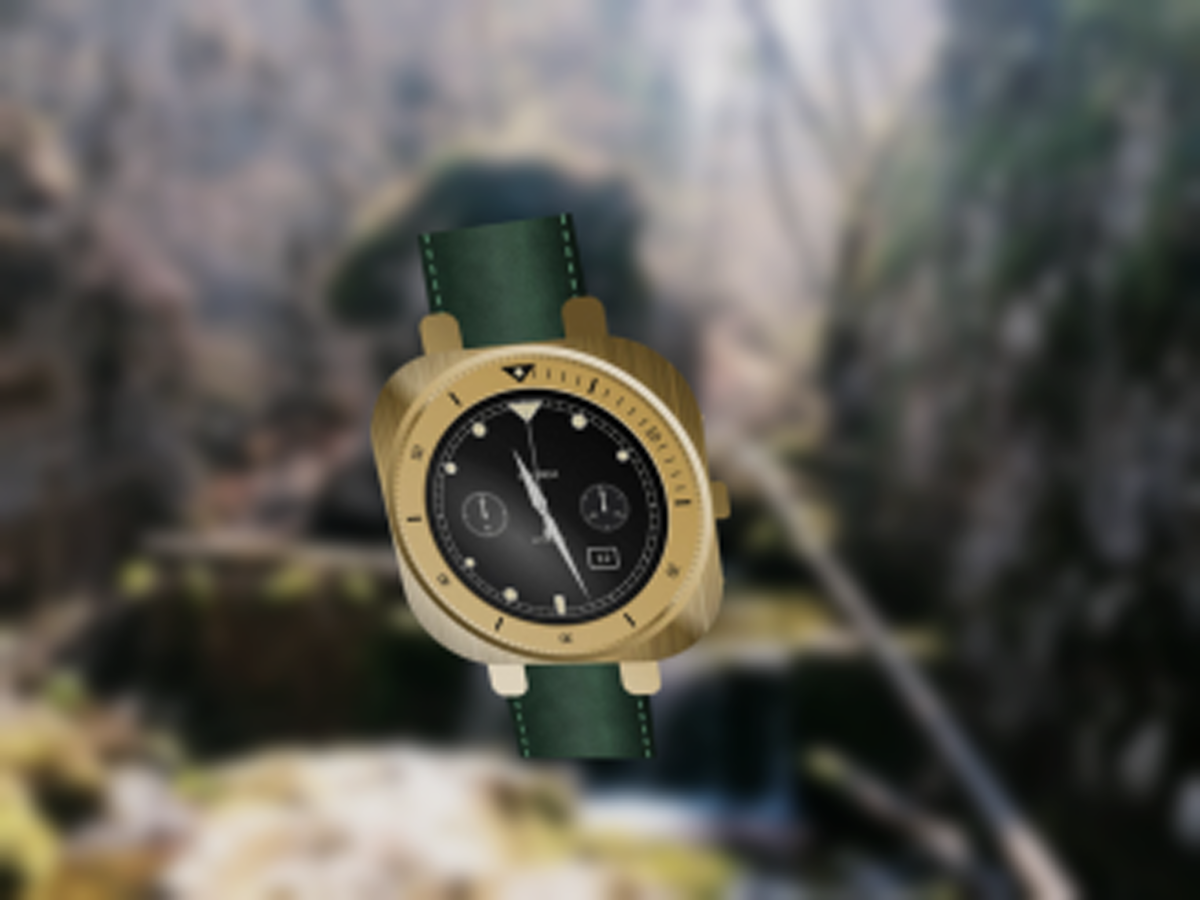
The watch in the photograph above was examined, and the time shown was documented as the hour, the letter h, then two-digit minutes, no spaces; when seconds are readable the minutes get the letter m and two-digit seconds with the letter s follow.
11h27
